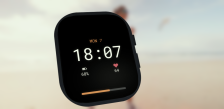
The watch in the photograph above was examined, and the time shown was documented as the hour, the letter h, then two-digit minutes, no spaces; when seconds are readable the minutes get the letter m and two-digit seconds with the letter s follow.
18h07
